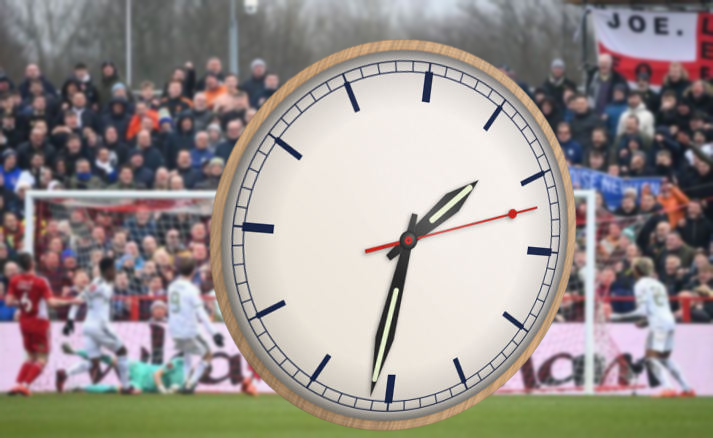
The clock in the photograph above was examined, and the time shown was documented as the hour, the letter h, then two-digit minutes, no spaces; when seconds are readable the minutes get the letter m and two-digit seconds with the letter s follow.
1h31m12s
